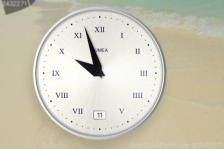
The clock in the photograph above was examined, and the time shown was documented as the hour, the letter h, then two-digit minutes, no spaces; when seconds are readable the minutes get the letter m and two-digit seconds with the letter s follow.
9h57
